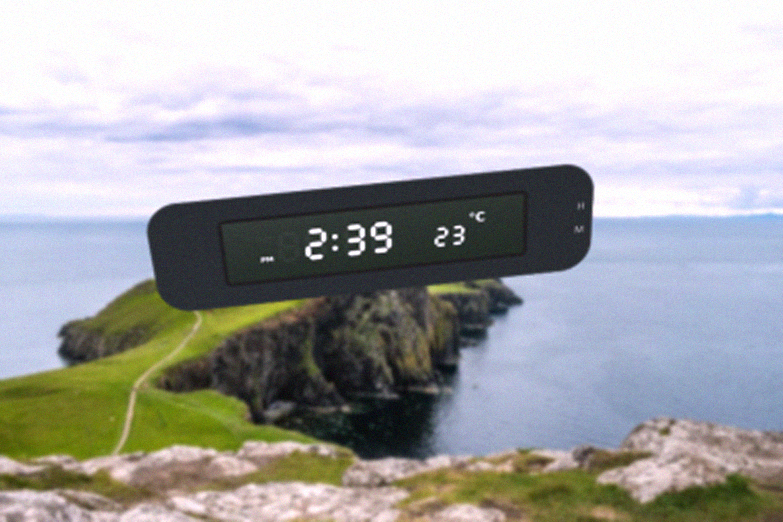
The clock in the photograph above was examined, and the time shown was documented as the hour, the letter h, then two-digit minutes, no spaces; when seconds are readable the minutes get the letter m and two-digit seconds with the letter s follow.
2h39
